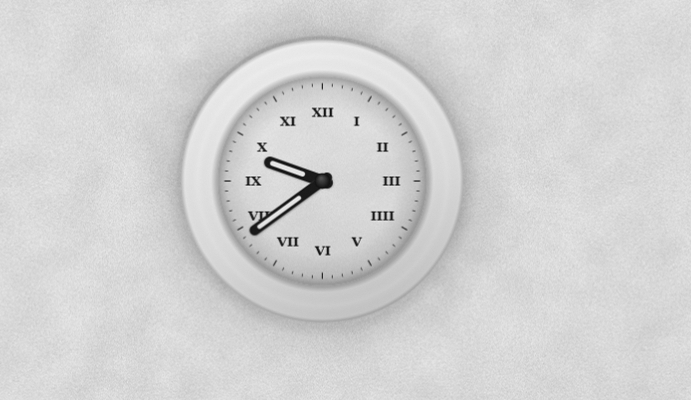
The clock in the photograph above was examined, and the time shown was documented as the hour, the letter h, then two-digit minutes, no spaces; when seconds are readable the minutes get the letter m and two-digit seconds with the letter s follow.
9h39
